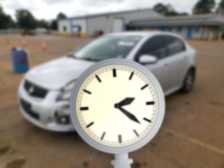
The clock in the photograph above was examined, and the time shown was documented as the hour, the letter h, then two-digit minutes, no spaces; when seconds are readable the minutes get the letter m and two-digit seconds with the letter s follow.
2h22
